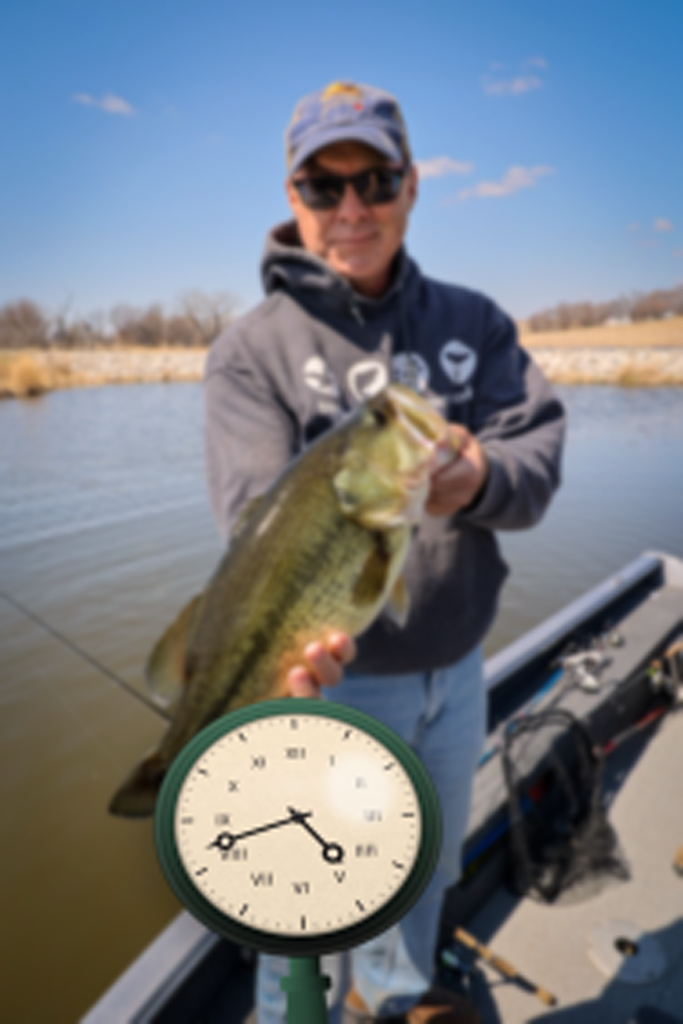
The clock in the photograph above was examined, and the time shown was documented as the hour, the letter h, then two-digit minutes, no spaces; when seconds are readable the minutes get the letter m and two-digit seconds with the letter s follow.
4h42
